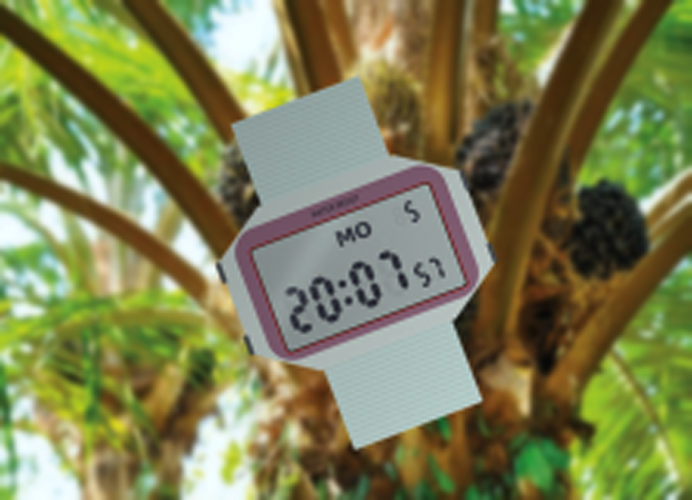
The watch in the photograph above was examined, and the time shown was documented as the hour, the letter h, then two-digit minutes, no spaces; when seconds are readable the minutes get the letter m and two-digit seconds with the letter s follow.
20h07m57s
